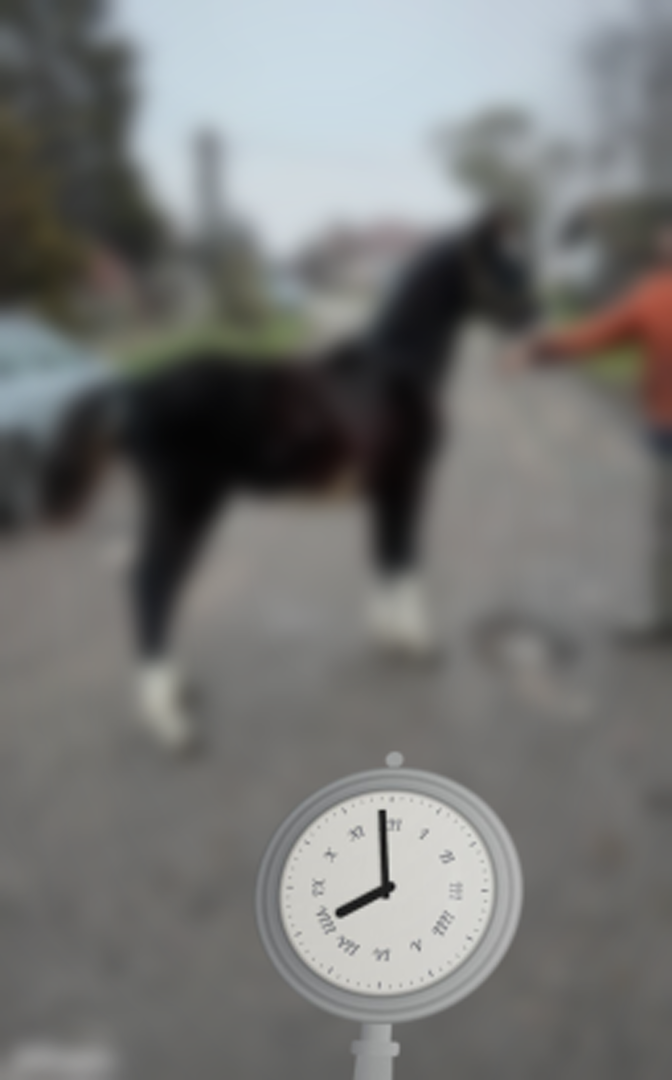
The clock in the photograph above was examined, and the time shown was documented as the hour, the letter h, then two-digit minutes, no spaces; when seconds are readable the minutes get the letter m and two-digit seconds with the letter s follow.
7h59
